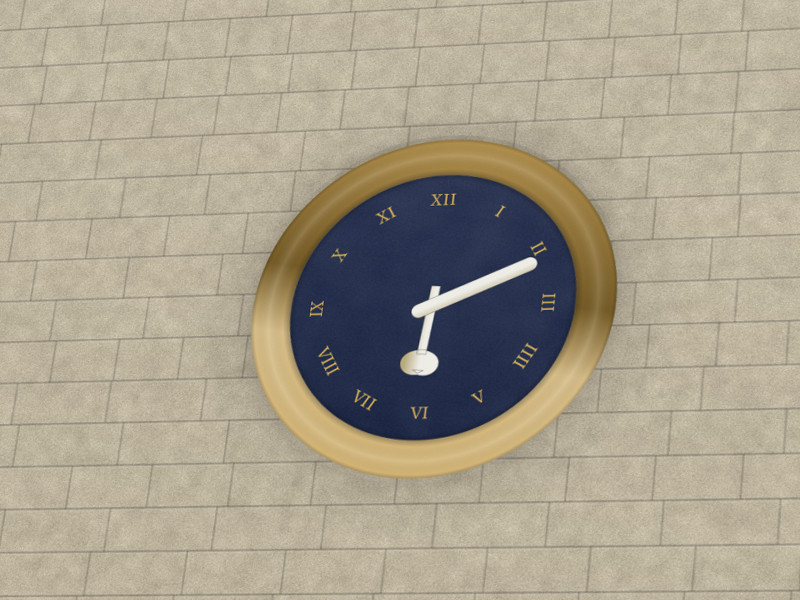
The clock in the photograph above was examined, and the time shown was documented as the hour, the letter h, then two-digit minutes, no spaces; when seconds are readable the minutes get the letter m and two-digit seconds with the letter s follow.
6h11
